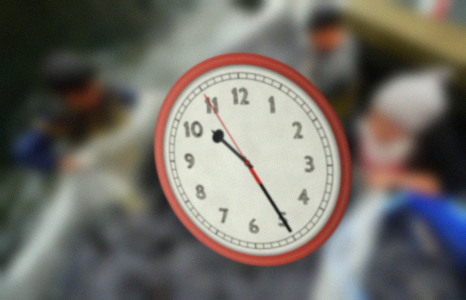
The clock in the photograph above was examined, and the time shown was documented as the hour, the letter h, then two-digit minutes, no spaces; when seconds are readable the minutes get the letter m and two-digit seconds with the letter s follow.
10h24m55s
